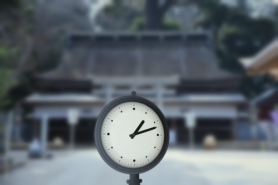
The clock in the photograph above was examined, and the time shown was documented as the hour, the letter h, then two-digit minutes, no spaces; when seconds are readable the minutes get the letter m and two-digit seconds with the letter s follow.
1h12
